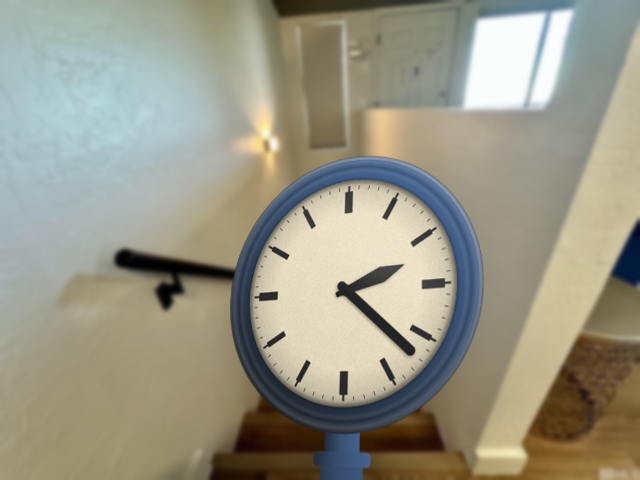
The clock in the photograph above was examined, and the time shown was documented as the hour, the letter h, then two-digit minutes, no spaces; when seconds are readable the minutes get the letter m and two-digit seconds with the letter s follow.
2h22
